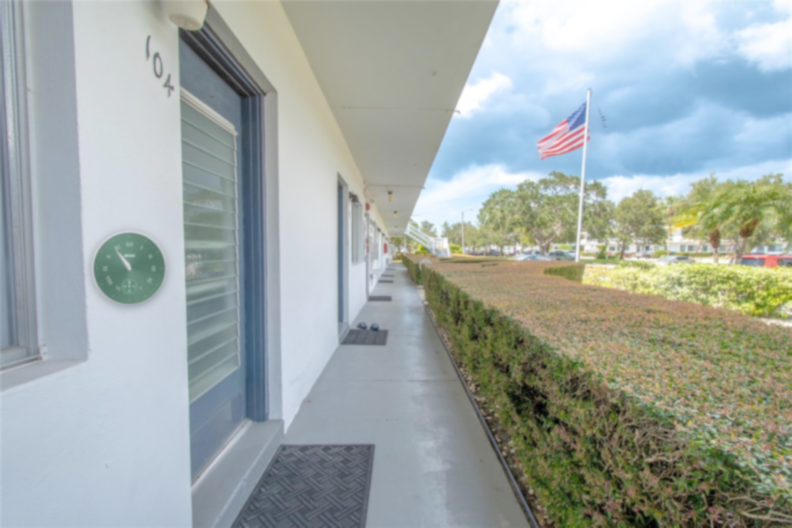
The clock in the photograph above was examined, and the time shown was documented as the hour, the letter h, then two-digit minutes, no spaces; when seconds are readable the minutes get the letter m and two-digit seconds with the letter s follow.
10h54
